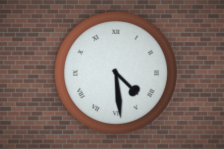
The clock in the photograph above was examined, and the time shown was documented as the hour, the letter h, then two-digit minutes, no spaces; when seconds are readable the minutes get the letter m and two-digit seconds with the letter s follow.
4h29
